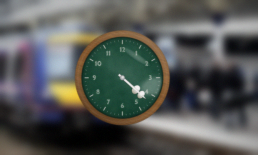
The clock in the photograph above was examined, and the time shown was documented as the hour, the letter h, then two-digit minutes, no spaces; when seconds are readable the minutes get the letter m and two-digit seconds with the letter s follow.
4h22
